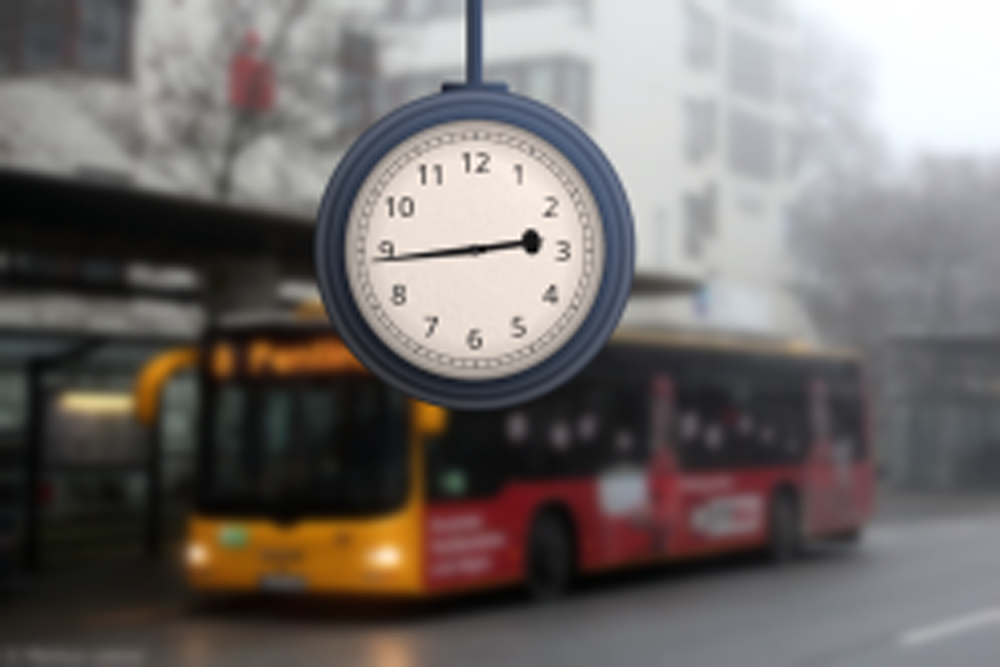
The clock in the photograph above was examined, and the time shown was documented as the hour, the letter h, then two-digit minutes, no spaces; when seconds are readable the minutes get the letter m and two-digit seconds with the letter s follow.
2h44
